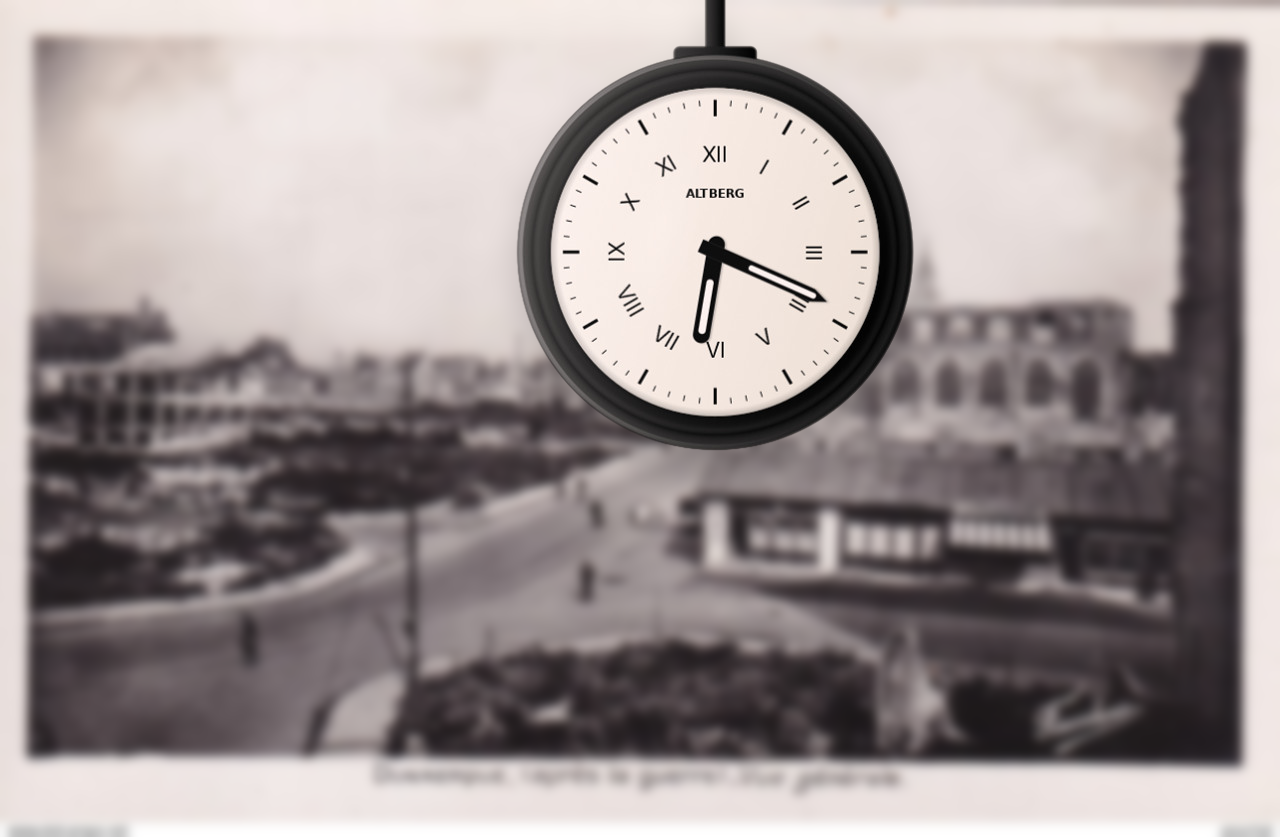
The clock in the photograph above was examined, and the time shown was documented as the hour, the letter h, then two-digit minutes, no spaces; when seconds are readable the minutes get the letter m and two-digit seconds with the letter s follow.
6h19
